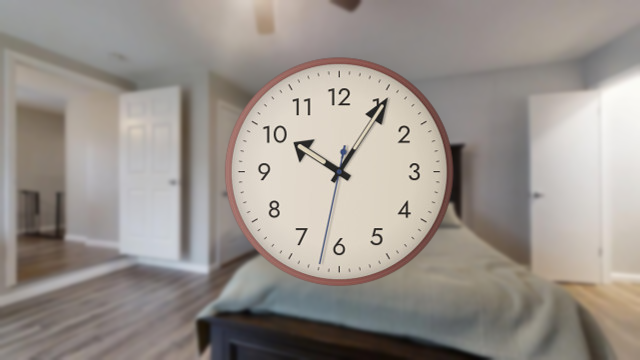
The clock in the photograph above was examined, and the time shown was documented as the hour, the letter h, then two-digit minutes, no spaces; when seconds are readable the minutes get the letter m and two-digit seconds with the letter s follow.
10h05m32s
